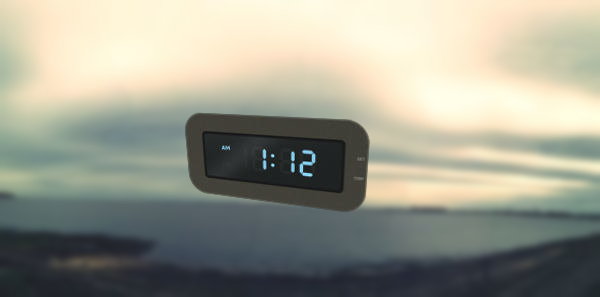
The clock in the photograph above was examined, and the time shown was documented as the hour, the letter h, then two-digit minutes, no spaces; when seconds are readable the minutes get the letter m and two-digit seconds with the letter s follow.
1h12
